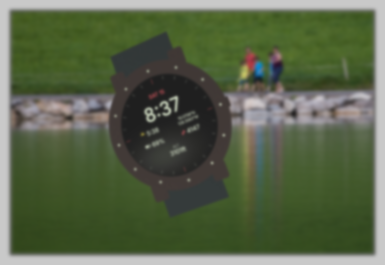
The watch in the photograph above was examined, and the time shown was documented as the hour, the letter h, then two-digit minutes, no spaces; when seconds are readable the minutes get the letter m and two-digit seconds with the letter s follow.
8h37
